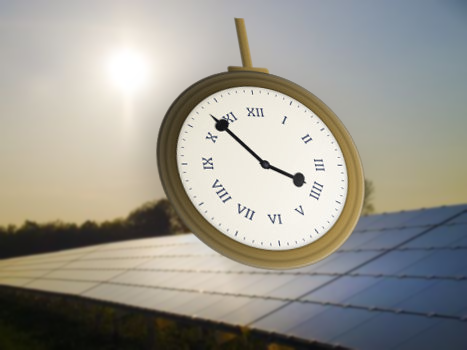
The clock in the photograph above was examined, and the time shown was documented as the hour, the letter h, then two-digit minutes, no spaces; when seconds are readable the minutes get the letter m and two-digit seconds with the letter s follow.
3h53
